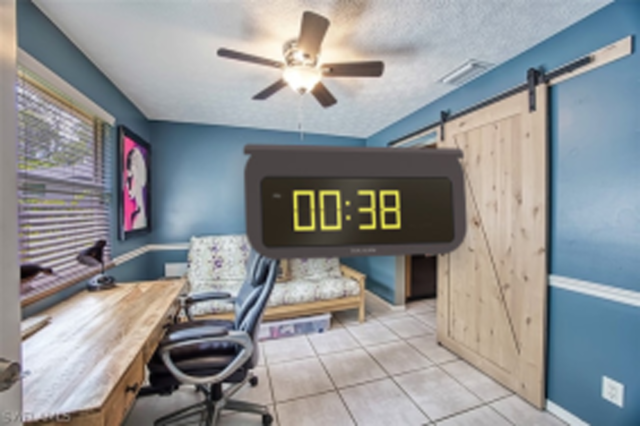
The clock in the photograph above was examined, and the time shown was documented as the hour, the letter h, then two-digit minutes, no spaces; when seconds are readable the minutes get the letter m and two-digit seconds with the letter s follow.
0h38
